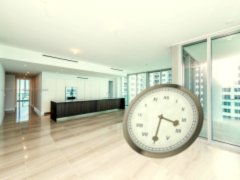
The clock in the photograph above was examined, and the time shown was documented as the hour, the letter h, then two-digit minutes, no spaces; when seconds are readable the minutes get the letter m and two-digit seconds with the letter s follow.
3h30
